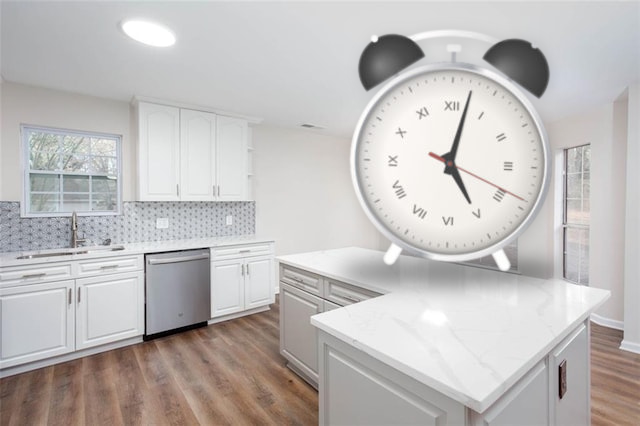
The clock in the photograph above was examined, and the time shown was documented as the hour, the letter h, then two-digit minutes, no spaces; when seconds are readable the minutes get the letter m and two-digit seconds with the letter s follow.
5h02m19s
